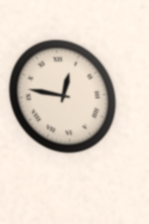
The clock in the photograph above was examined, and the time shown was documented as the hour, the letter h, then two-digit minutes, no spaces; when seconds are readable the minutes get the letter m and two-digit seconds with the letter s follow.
12h47
